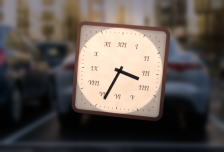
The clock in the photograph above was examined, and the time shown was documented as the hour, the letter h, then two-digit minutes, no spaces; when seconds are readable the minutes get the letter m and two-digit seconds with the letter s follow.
3h34
